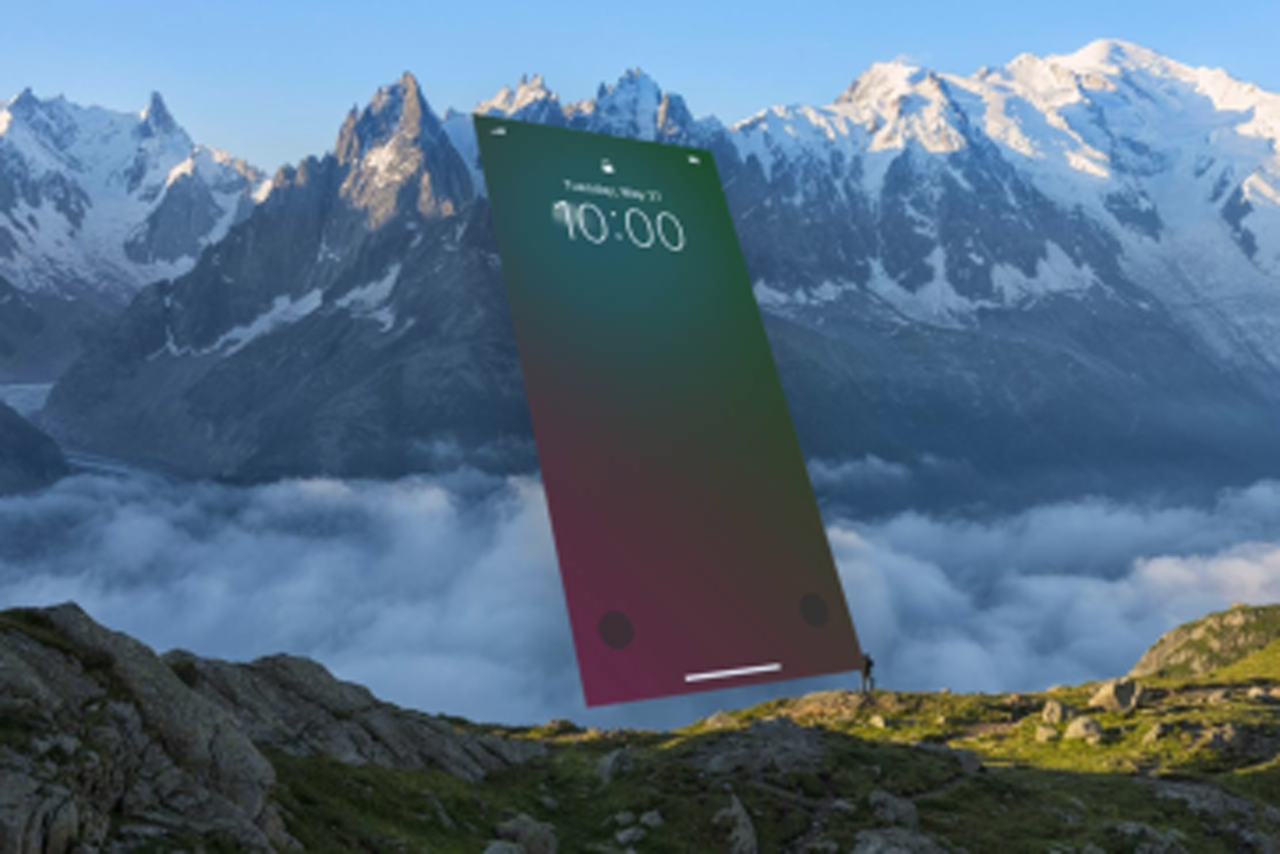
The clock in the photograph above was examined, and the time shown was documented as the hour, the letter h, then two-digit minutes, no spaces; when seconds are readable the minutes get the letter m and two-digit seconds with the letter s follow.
10h00
